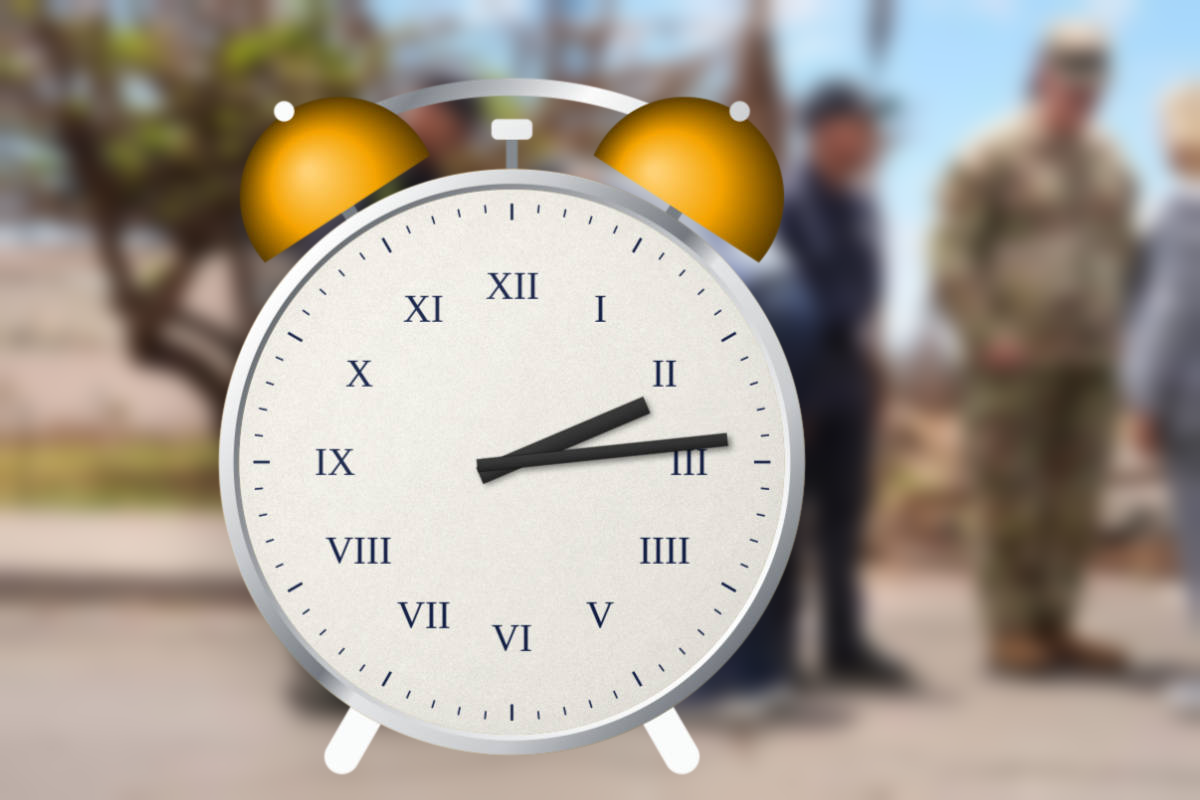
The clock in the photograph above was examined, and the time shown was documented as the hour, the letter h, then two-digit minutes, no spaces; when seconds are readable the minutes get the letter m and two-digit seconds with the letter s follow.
2h14
